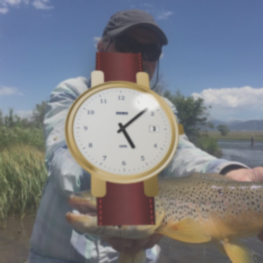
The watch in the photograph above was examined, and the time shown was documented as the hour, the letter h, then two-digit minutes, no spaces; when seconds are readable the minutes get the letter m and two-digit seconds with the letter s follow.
5h08
